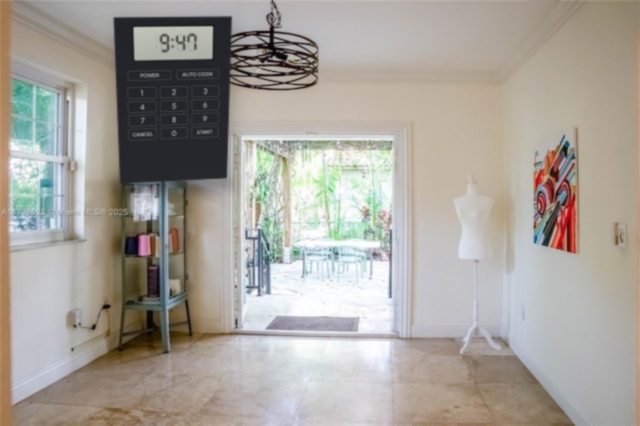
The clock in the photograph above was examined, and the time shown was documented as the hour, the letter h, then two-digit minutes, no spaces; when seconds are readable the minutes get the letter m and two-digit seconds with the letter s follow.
9h47
